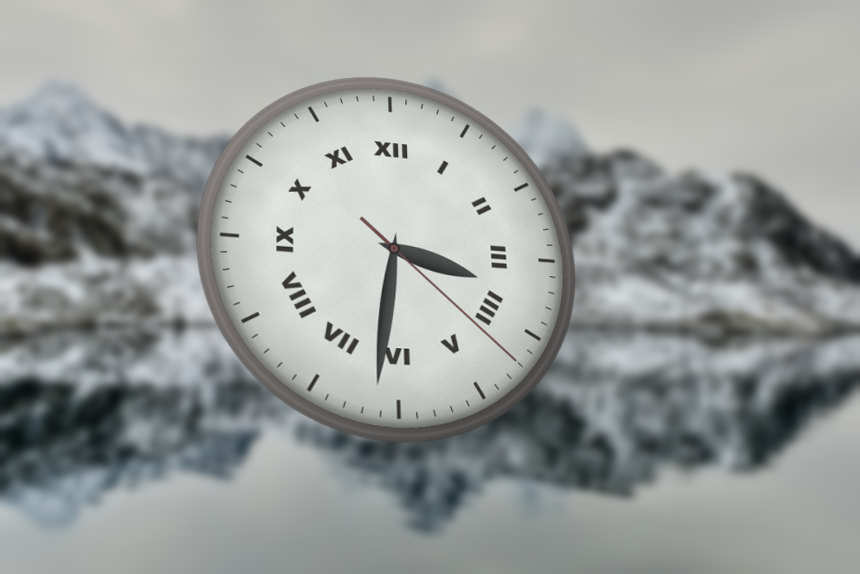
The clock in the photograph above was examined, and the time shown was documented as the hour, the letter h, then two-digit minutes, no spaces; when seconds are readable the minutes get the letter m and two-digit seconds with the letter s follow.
3h31m22s
